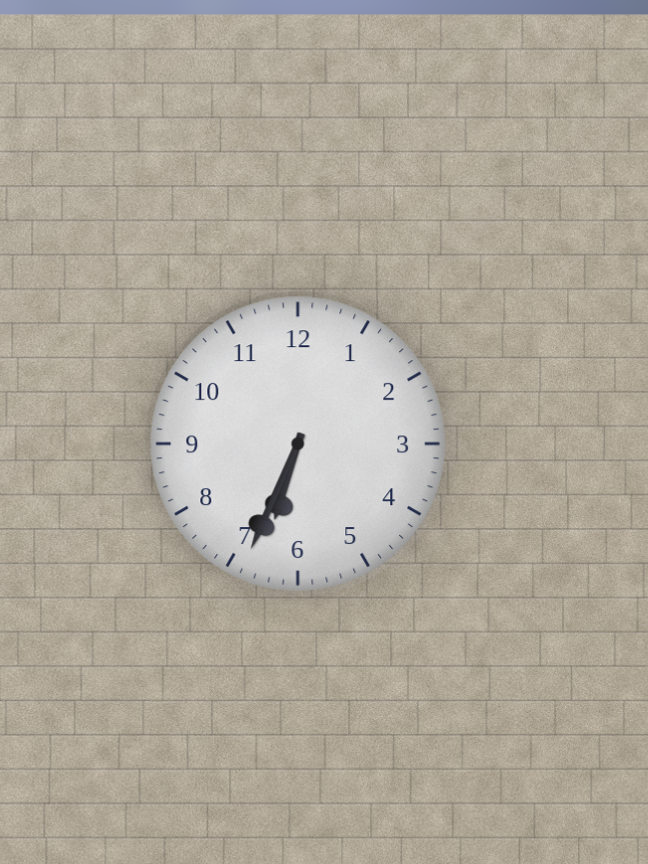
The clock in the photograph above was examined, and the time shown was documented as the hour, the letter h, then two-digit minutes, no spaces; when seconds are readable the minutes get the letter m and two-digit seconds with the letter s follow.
6h34
